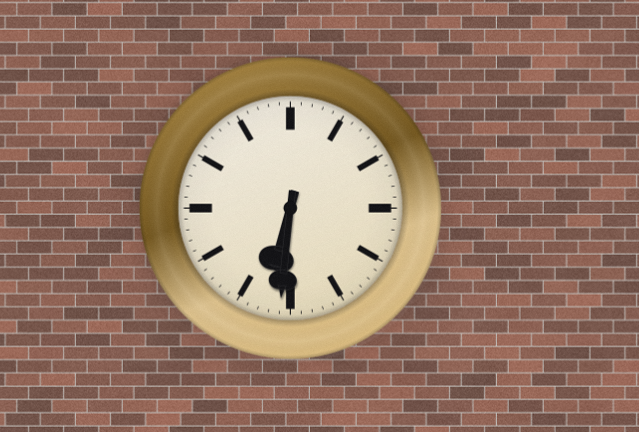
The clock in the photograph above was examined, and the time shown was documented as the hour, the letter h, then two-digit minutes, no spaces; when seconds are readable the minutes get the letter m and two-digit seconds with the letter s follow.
6h31
